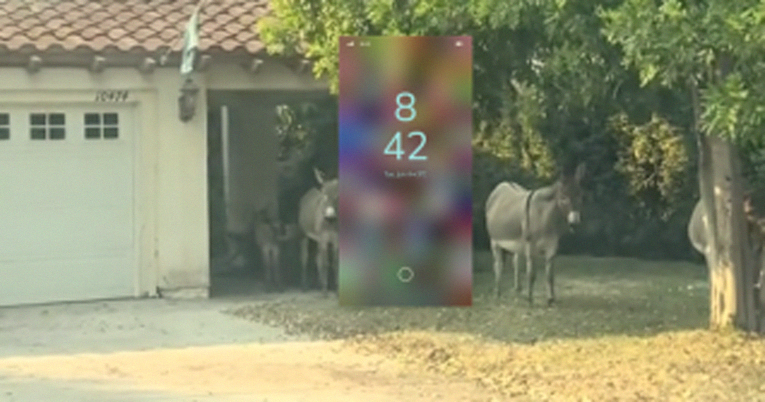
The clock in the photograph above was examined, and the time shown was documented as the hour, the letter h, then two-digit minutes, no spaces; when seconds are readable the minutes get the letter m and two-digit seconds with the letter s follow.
8h42
